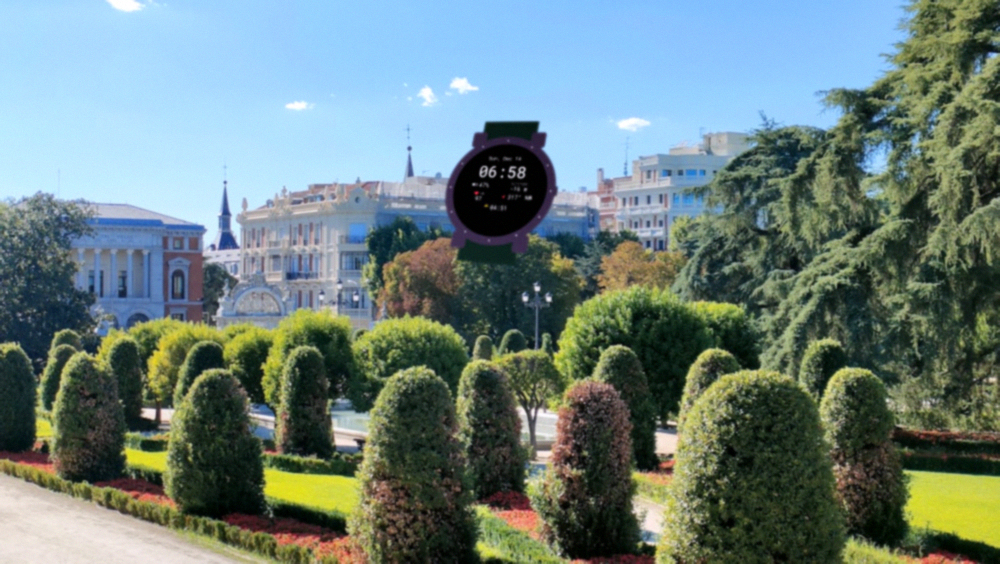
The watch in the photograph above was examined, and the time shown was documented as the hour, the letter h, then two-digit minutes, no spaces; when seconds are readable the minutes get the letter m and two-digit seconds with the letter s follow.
6h58
